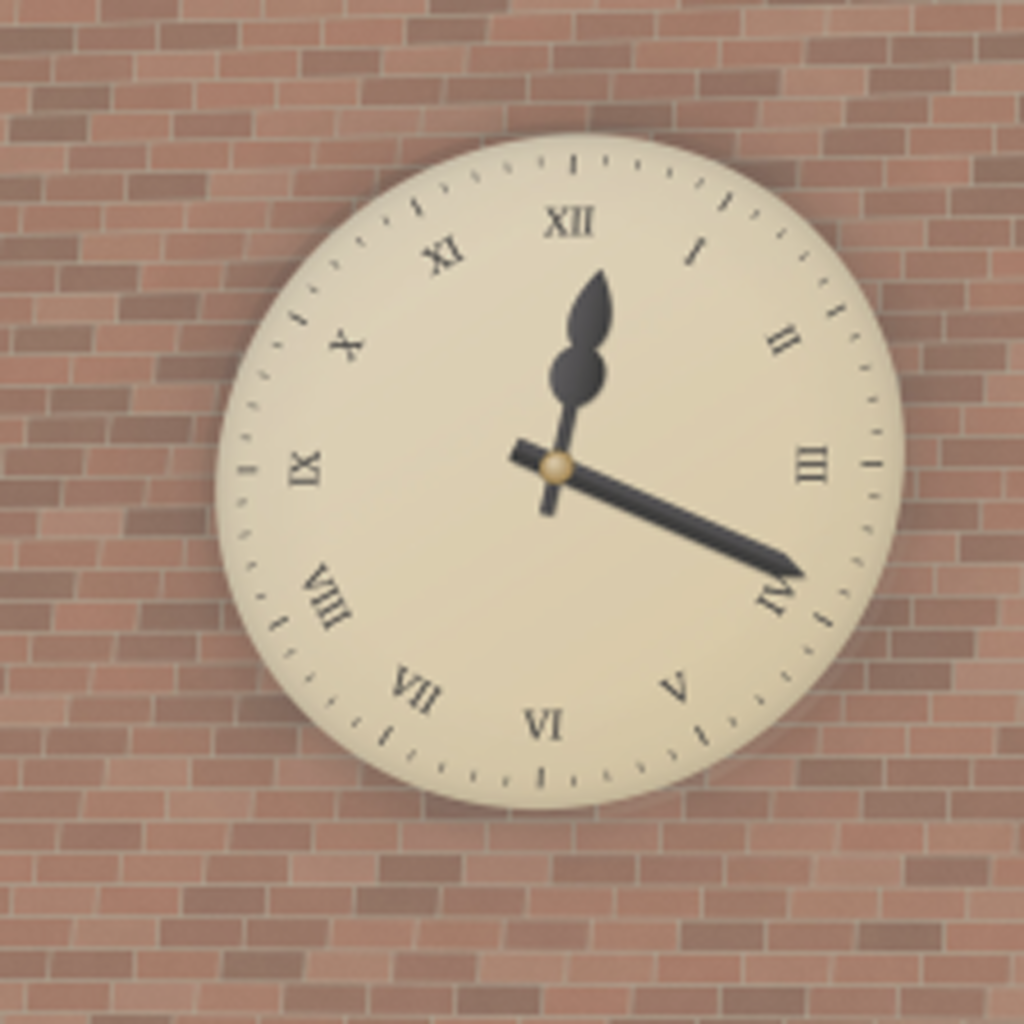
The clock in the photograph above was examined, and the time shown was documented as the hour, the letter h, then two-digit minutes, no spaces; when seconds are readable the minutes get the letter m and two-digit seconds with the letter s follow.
12h19
